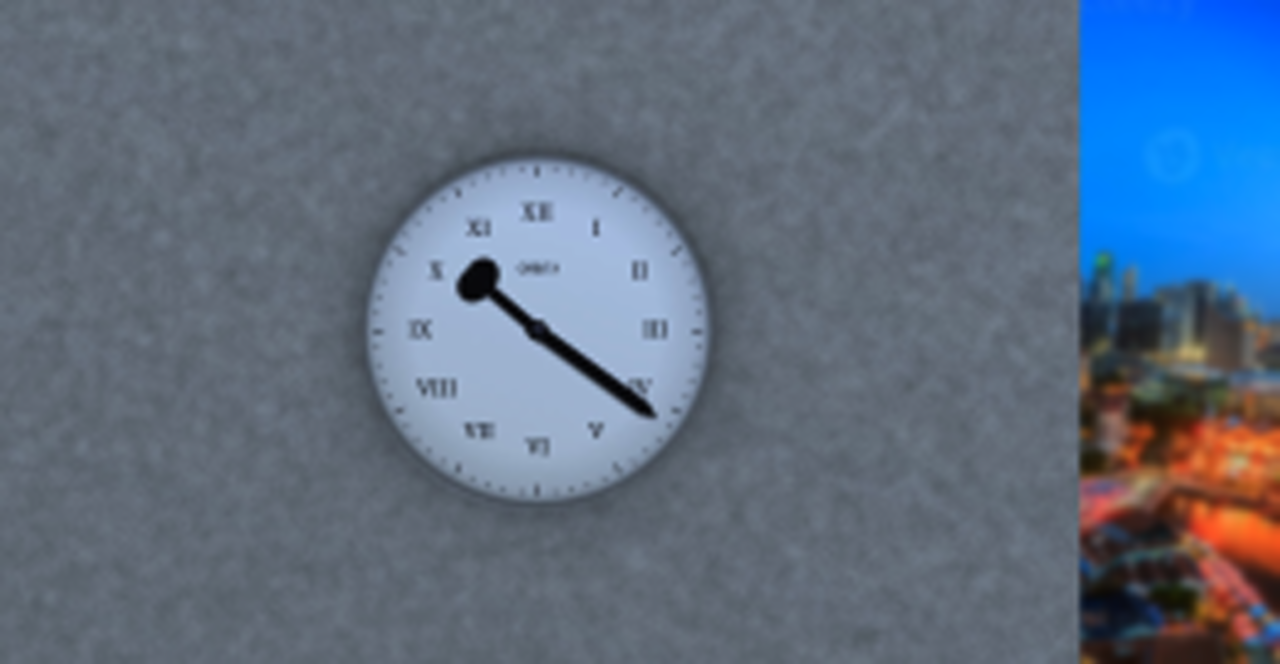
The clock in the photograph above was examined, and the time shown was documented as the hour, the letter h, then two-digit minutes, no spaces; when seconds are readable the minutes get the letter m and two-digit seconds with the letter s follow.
10h21
